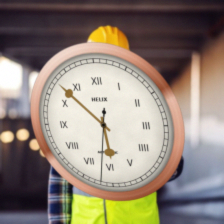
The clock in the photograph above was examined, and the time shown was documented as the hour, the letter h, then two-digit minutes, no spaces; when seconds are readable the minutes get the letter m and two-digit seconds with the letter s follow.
5h52m32s
